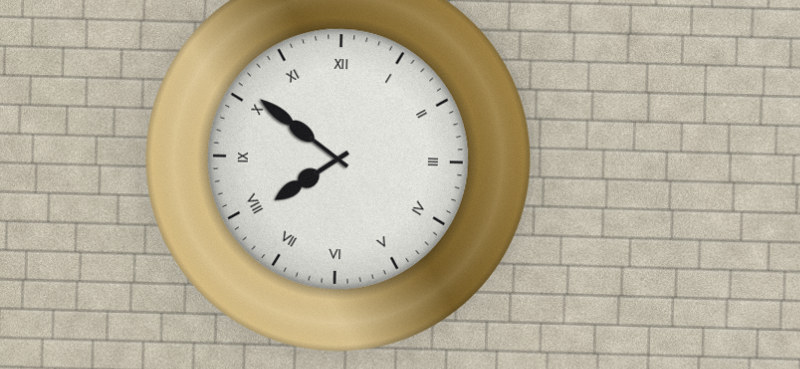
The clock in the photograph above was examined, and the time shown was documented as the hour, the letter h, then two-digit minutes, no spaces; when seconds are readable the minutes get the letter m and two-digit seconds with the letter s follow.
7h51
